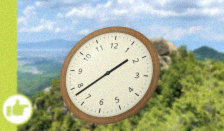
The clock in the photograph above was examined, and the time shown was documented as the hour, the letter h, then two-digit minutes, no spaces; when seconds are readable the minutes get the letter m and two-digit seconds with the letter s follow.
1h38
